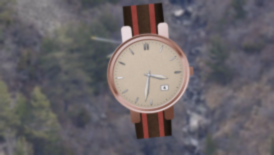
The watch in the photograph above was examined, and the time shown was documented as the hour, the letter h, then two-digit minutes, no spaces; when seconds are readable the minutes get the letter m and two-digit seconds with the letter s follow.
3h32
